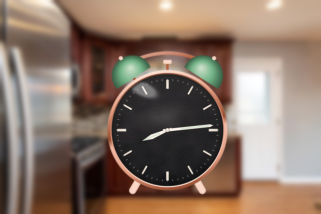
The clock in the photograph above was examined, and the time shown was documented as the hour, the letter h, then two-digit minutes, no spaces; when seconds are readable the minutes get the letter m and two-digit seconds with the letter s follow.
8h14
